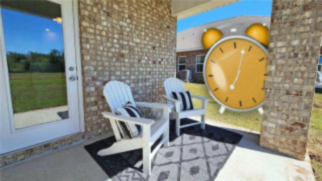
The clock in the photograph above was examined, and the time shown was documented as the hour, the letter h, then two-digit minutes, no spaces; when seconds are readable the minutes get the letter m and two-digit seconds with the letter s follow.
7h03
